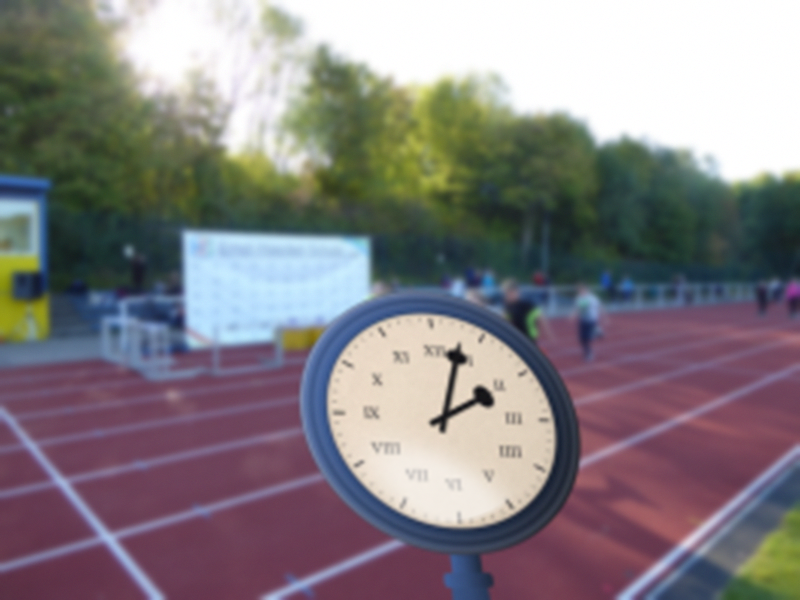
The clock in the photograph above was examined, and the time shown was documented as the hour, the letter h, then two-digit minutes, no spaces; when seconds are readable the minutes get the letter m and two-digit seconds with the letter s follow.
2h03
